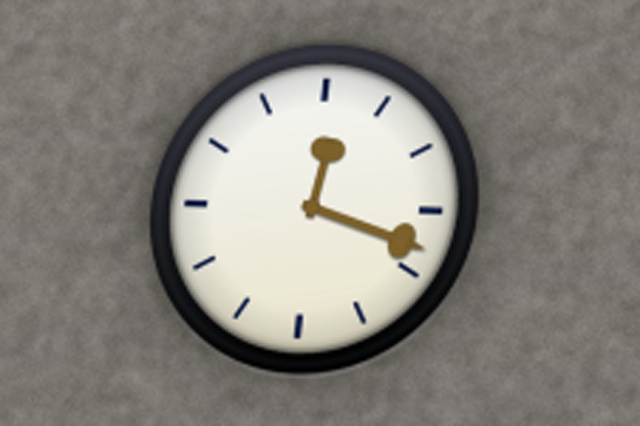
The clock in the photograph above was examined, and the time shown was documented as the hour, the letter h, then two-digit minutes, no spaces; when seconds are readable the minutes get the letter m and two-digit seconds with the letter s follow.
12h18
